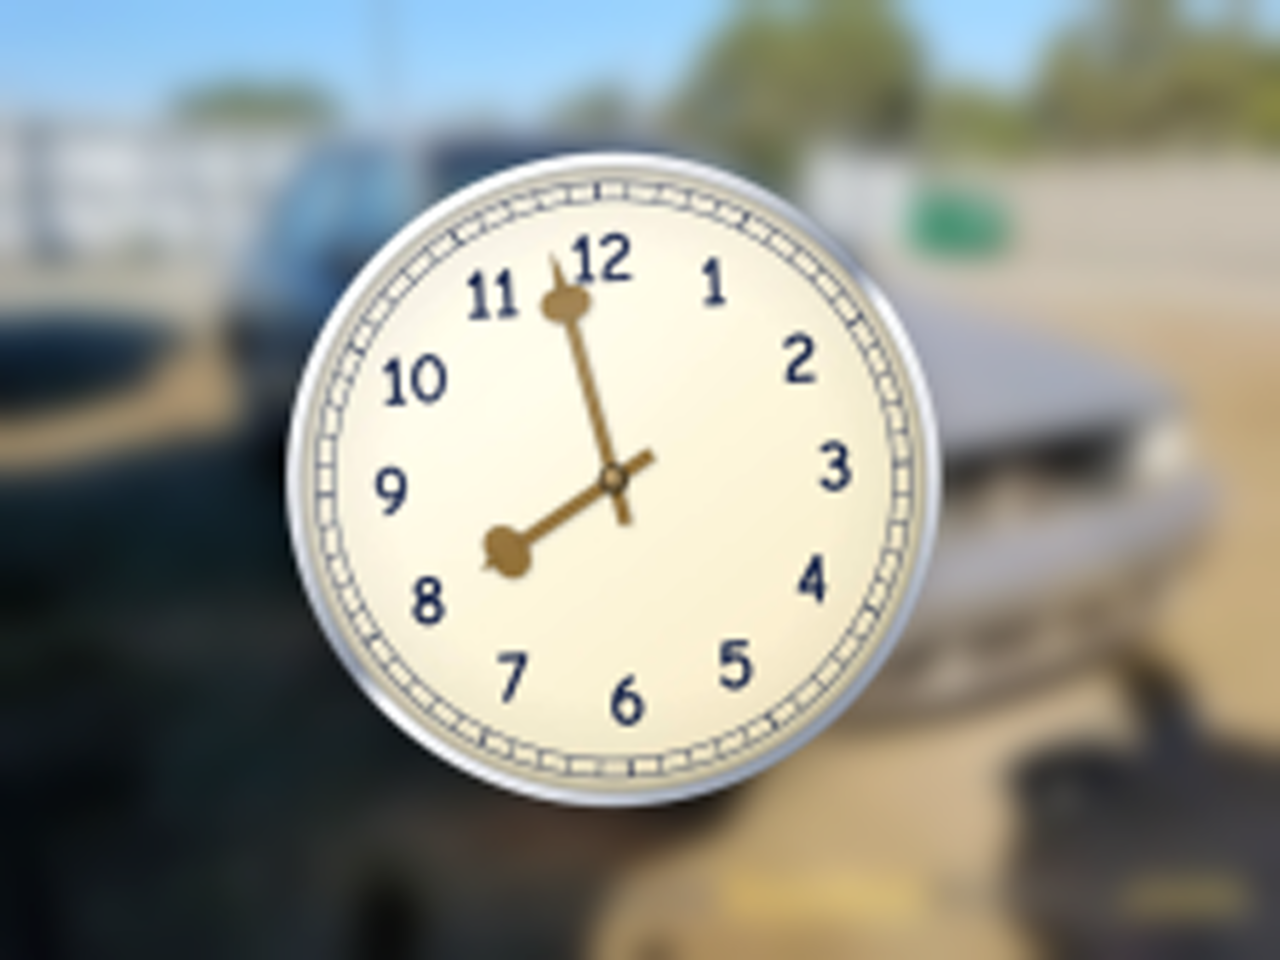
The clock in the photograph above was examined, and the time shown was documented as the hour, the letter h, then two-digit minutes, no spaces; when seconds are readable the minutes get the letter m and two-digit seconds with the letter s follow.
7h58
